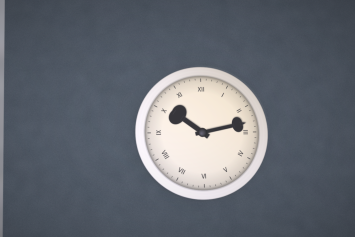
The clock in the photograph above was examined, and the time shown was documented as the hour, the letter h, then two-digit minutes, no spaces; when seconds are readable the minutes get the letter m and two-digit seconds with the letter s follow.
10h13
